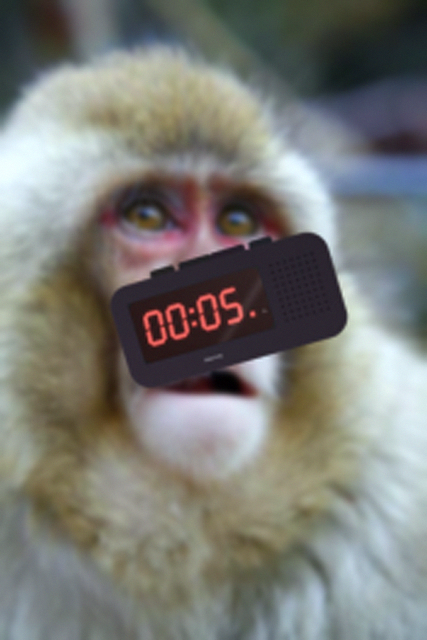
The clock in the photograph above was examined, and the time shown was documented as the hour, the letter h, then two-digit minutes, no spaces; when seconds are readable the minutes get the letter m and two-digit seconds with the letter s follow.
0h05
